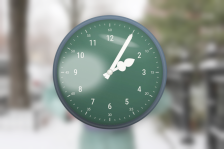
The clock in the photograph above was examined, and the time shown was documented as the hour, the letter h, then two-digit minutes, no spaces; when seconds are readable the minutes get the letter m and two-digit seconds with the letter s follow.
2h05
